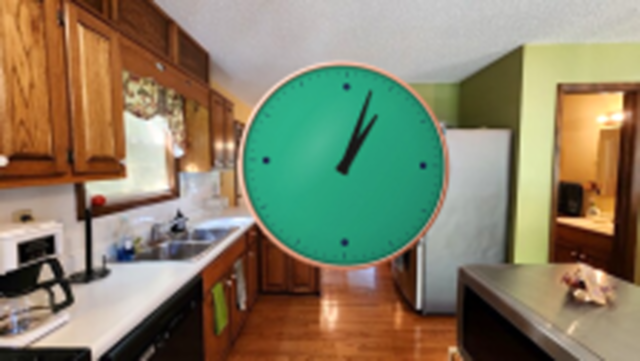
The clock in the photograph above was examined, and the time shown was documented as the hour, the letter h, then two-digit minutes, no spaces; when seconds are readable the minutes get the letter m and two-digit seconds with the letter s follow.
1h03
